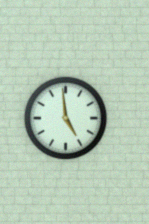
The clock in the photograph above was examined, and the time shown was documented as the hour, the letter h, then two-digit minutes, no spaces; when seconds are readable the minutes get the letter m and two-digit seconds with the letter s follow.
4h59
